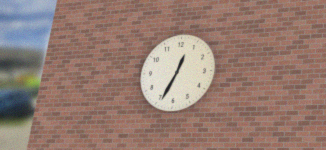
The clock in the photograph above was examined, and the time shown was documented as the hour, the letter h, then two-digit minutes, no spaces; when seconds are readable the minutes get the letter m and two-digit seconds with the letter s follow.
12h34
